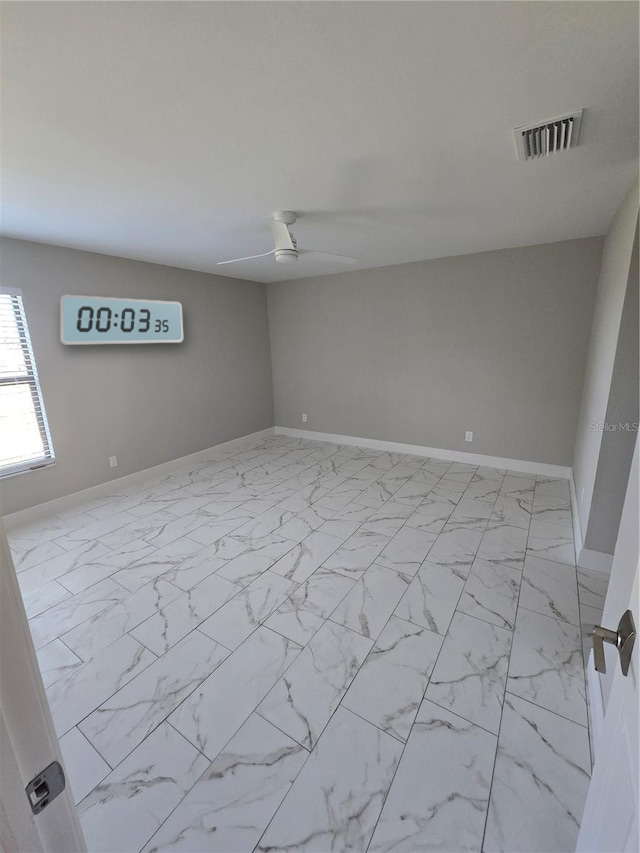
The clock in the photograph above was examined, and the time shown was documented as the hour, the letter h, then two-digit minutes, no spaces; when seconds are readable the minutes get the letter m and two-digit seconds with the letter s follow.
0h03m35s
